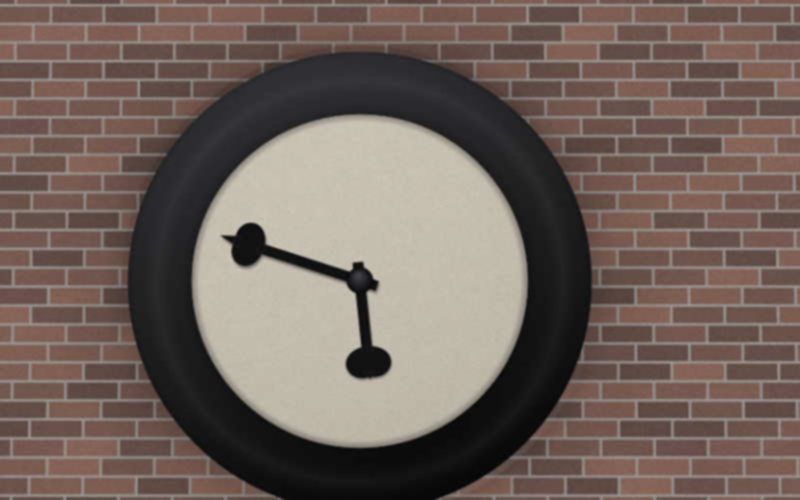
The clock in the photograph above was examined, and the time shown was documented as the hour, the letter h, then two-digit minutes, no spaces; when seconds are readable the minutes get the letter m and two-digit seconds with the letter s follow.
5h48
